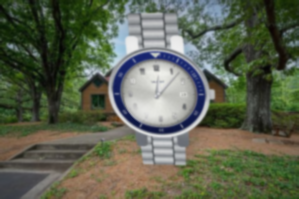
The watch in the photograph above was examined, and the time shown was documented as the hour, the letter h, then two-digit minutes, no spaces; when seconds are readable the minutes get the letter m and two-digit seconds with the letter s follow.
12h07
